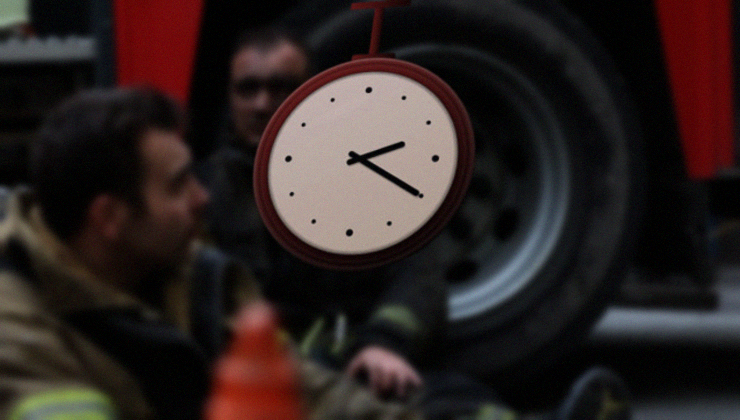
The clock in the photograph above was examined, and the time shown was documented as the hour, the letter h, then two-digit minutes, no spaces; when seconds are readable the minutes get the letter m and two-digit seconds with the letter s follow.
2h20
